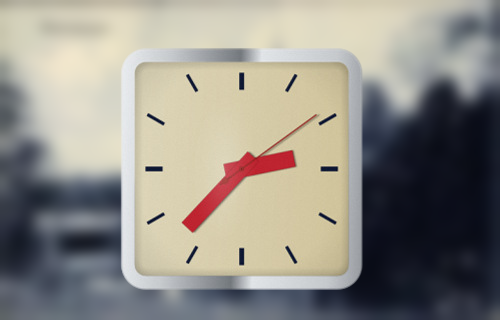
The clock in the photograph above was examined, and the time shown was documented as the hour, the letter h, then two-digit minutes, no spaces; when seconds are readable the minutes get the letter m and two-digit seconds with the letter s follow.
2h37m09s
